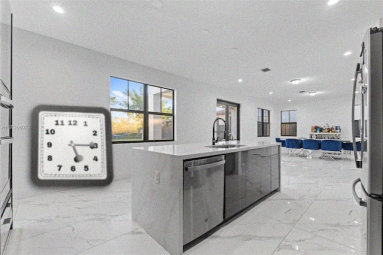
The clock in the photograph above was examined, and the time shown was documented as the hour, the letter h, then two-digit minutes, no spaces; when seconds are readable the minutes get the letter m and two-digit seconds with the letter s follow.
5h15
